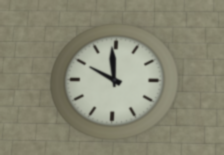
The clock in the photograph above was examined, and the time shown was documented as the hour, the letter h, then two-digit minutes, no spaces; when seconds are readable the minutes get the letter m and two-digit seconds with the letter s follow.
9h59
